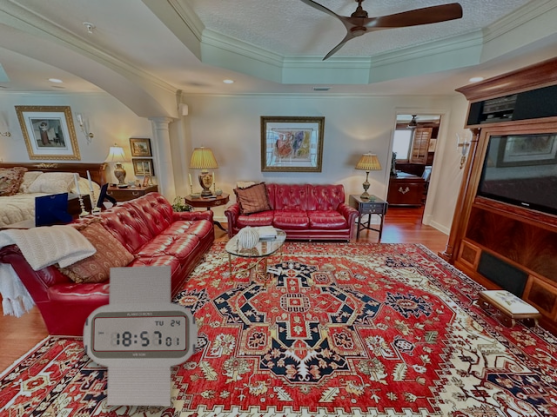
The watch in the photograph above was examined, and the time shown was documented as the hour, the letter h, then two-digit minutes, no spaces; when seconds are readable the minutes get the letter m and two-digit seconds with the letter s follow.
18h57m01s
